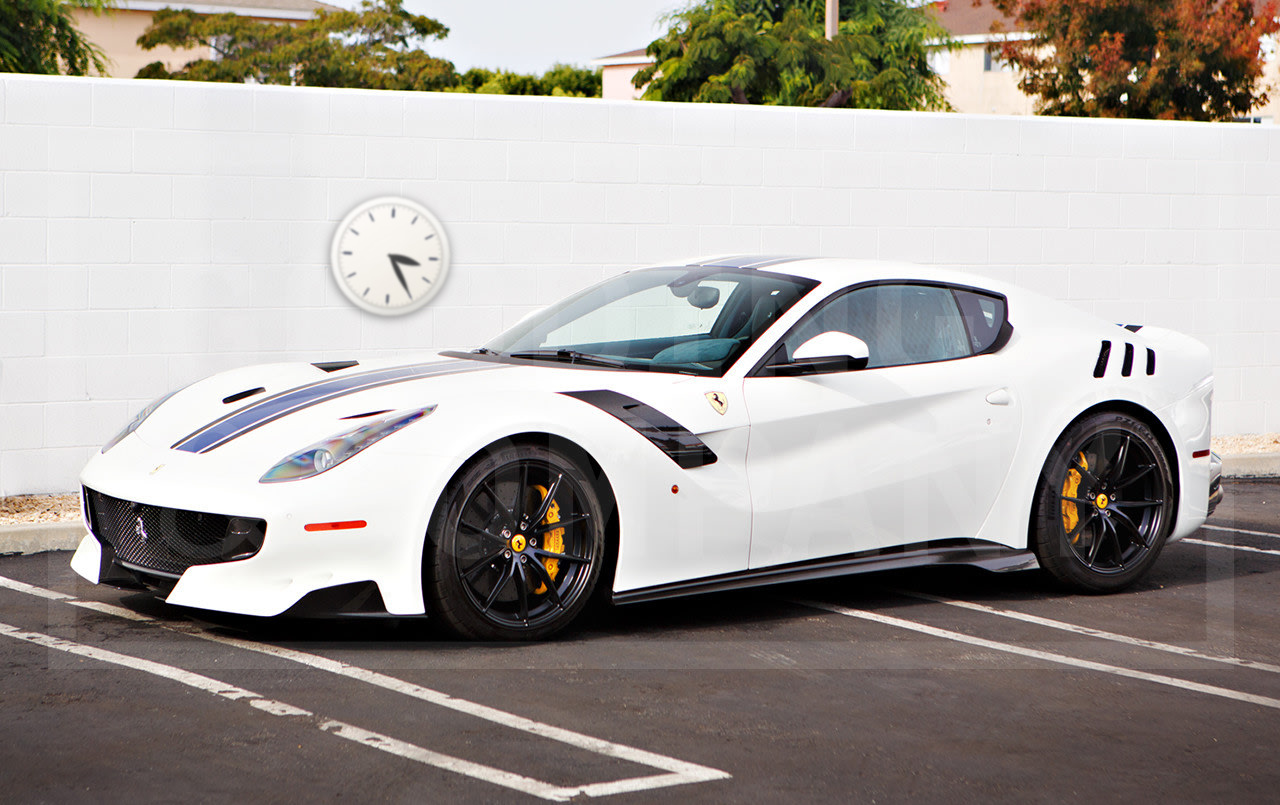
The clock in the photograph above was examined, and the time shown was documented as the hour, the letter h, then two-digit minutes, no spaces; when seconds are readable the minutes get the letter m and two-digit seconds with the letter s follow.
3h25
